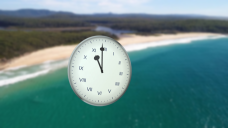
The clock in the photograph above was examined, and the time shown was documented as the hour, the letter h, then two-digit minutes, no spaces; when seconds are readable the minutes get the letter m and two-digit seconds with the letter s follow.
10h59
